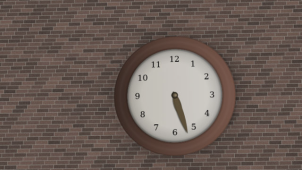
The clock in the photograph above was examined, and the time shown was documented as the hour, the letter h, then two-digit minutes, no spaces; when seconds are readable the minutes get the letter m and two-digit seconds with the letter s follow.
5h27
